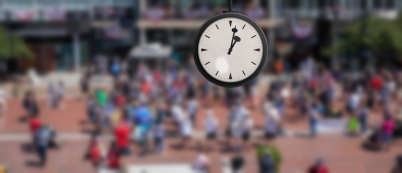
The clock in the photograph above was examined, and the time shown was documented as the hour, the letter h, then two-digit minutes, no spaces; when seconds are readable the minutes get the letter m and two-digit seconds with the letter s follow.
1h02
